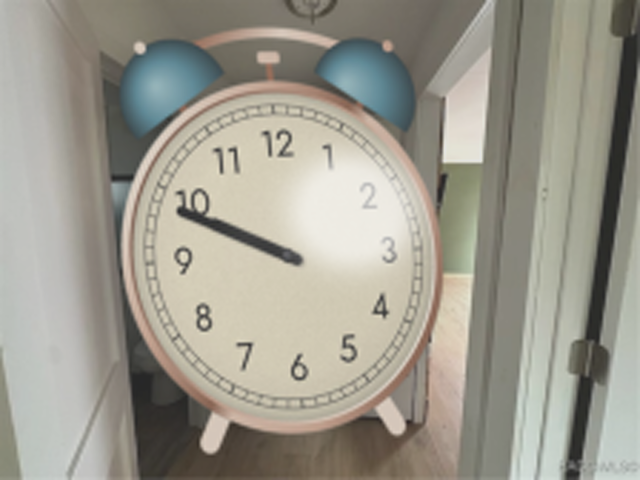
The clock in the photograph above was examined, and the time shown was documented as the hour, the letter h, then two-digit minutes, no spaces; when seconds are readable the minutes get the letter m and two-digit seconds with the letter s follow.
9h49
